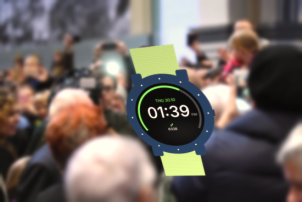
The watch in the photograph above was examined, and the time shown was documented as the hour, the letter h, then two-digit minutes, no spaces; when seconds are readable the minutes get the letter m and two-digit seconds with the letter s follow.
1h39
